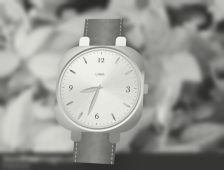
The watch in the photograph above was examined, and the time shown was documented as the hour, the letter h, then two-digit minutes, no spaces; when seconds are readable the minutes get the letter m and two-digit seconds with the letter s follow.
8h33
